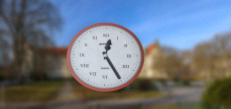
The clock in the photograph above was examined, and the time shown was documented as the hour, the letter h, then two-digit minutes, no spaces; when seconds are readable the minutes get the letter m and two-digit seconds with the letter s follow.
12h25
